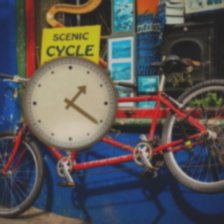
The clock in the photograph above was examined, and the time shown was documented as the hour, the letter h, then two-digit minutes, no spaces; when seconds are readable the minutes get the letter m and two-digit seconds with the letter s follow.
1h21
